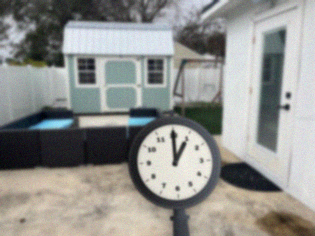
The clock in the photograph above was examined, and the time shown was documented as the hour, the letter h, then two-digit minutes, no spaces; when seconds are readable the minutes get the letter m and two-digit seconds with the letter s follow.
1h00
